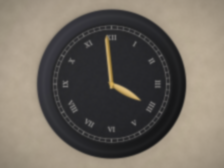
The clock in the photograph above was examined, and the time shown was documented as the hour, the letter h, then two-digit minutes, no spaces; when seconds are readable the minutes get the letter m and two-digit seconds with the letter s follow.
3h59
